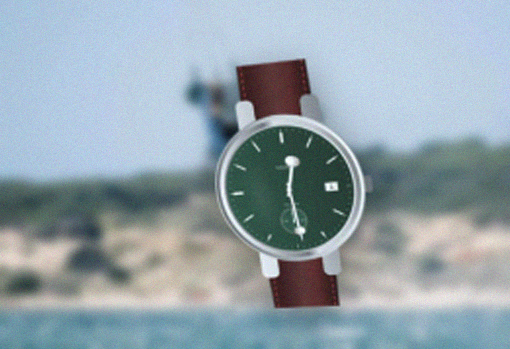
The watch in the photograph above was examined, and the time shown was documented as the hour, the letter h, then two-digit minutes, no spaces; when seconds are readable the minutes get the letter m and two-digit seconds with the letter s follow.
12h29
